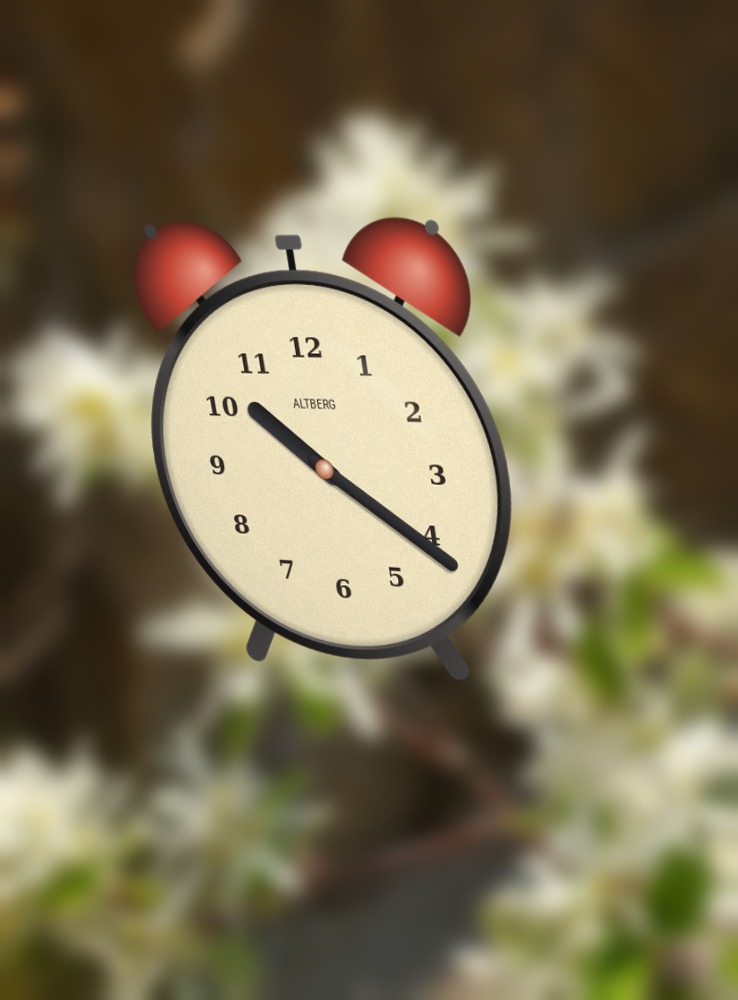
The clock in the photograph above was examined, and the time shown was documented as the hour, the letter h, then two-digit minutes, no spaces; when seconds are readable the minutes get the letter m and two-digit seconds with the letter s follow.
10h21
